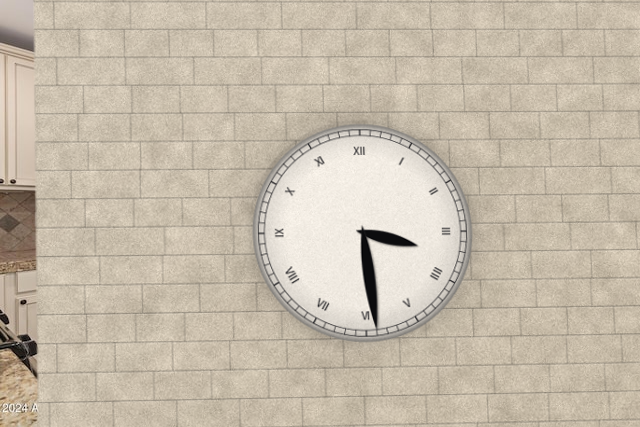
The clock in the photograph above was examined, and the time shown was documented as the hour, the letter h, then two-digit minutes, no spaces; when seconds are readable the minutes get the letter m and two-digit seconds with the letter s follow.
3h29
